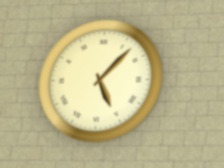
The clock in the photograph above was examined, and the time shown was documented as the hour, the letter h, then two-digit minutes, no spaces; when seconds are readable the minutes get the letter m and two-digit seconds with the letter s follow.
5h07
